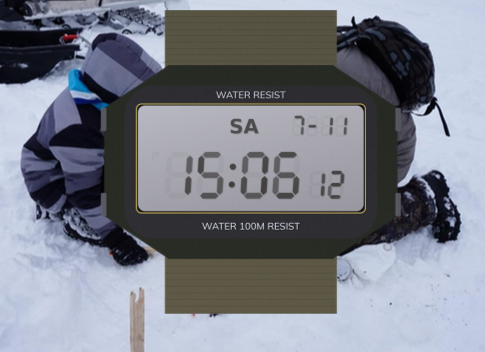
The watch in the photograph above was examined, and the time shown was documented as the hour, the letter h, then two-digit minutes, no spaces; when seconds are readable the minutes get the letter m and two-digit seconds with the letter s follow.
15h06m12s
